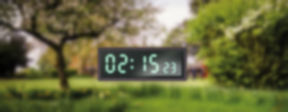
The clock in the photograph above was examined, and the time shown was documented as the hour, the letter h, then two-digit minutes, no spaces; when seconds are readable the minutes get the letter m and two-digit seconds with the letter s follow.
2h15
